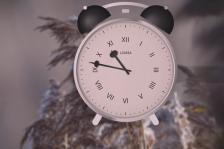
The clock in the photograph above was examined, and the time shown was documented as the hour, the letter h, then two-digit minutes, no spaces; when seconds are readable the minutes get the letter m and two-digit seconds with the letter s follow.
10h47
